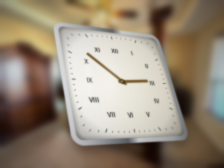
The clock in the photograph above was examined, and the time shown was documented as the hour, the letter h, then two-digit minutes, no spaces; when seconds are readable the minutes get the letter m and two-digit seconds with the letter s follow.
2h52
